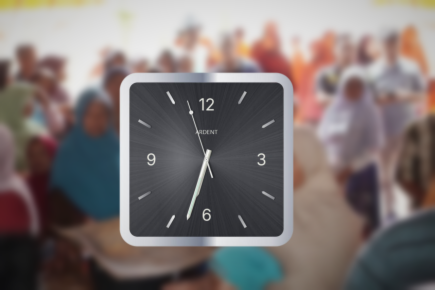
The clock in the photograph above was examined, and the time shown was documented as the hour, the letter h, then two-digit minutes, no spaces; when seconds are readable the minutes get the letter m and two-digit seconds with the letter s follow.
6h32m57s
